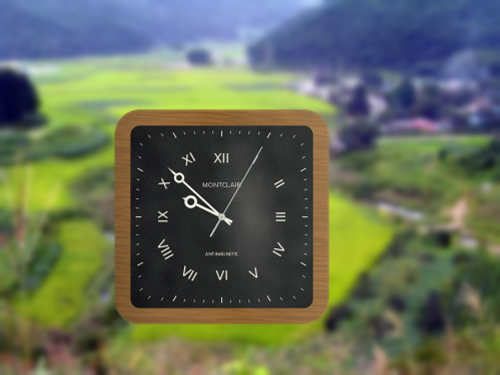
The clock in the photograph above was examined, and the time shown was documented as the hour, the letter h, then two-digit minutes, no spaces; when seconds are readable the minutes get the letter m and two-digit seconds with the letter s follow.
9h52m05s
